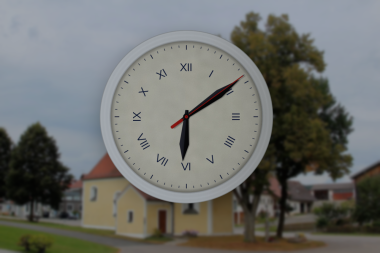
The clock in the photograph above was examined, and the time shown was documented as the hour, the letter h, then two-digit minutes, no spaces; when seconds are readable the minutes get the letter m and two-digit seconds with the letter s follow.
6h09m09s
